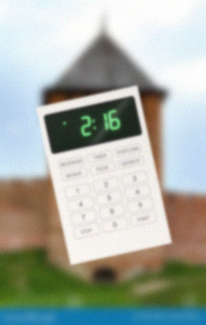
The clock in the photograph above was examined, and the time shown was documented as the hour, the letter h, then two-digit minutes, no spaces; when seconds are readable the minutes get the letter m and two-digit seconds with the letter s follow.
2h16
